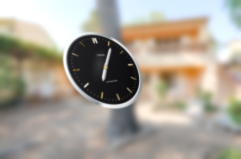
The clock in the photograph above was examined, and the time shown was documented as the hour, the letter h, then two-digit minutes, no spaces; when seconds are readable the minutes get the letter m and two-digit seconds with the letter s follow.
7h06
